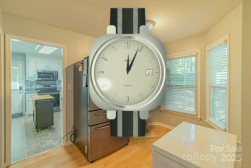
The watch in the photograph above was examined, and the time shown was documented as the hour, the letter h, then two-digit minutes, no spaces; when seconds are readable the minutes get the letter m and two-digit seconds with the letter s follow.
12h04
